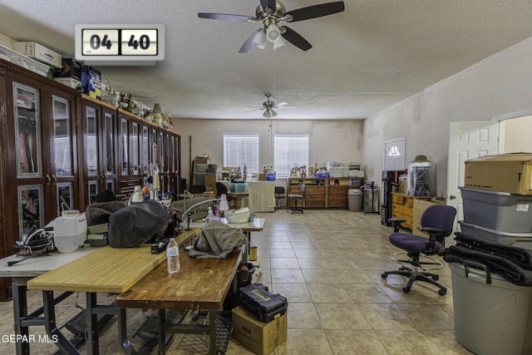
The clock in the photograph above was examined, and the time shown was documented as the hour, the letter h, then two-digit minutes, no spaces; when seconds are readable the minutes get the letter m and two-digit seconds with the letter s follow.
4h40
